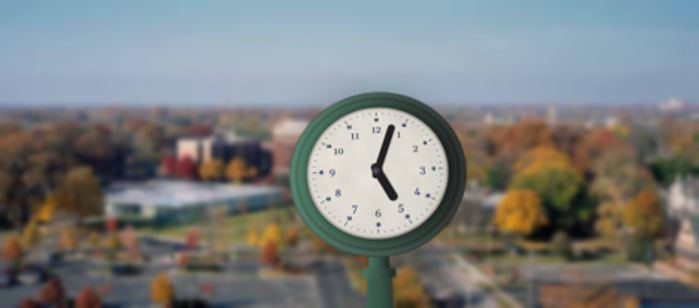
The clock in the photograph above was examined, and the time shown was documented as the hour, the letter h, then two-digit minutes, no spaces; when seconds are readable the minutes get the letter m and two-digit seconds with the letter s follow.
5h03
